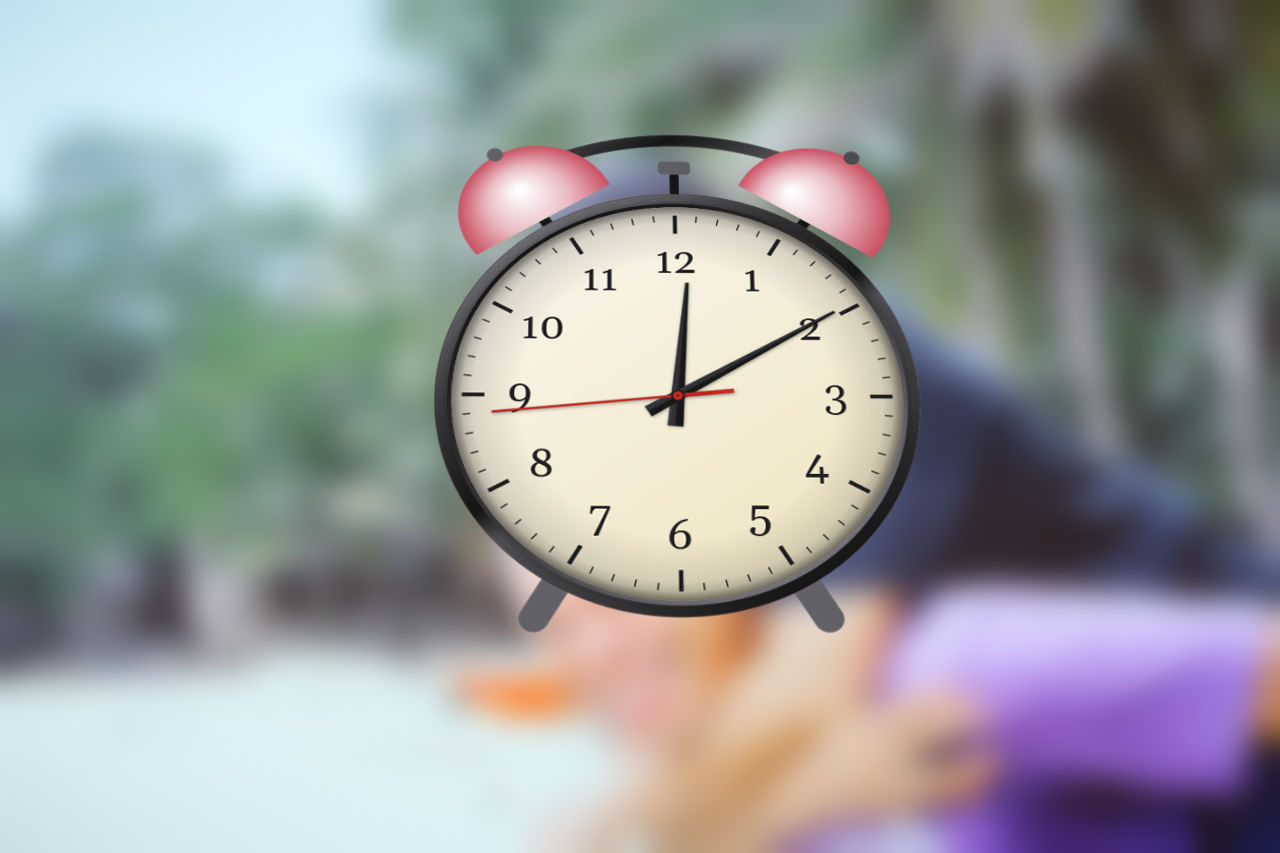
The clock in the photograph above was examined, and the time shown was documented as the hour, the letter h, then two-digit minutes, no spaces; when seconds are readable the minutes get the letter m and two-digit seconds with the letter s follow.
12h09m44s
